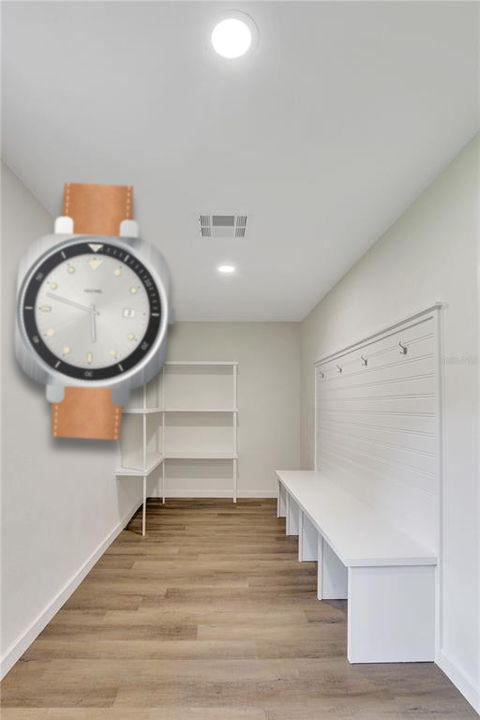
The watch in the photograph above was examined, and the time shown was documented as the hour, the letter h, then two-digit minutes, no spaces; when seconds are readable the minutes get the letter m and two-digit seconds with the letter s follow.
5h48
